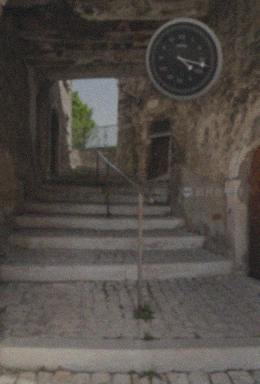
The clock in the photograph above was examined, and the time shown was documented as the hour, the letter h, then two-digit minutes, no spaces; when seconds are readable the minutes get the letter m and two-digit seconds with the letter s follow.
4h17
